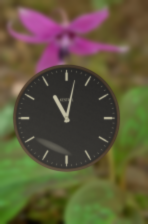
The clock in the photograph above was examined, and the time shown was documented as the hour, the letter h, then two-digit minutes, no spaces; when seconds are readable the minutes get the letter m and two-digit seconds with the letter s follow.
11h02
